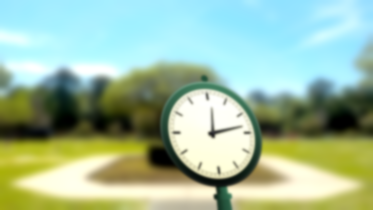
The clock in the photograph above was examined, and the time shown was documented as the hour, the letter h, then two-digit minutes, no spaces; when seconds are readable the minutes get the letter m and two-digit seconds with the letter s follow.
12h13
